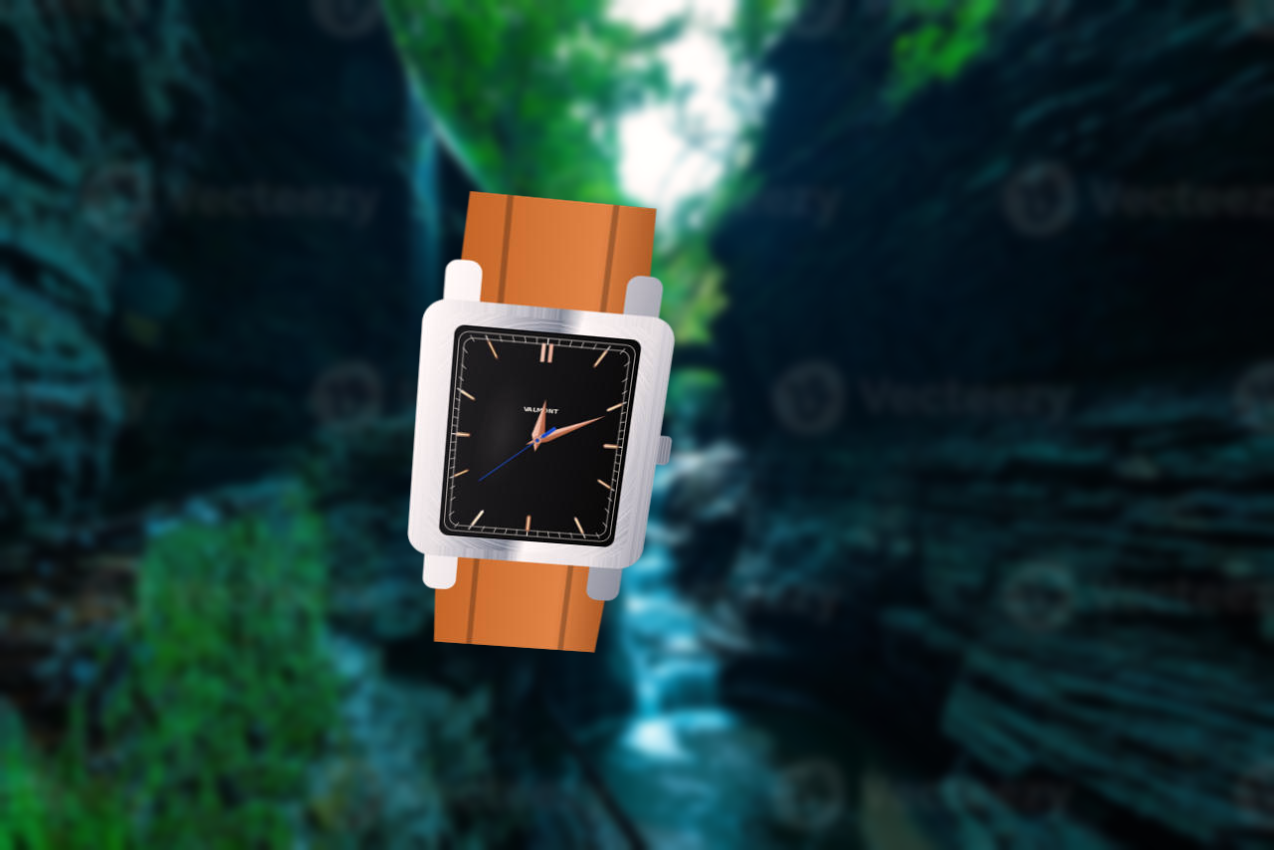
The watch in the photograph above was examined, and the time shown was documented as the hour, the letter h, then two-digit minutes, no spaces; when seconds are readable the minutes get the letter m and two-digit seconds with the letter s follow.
12h10m38s
